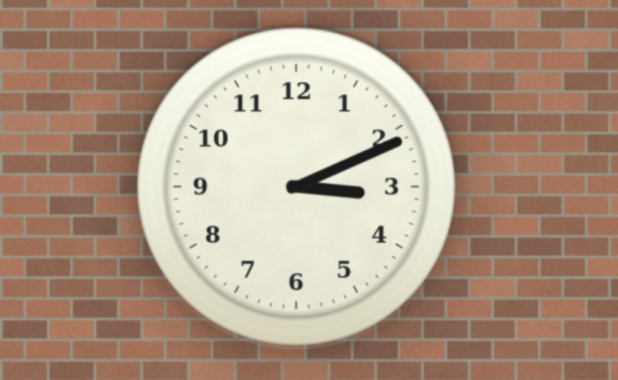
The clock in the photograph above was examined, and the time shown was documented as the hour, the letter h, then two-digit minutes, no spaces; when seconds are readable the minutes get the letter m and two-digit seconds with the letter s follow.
3h11
